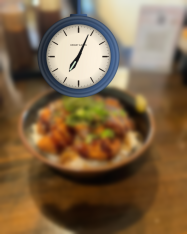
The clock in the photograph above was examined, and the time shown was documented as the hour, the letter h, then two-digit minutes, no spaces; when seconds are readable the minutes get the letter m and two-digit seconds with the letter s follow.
7h04
